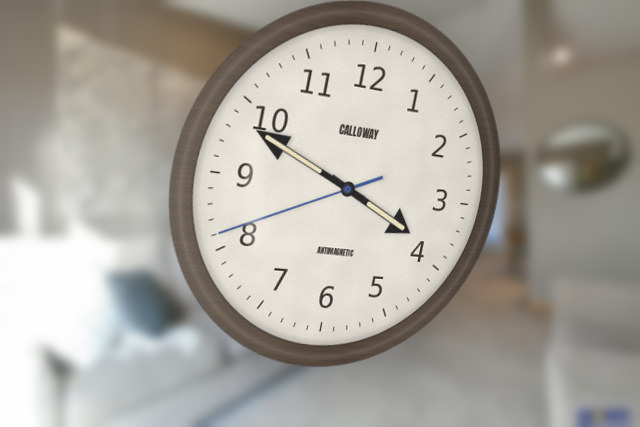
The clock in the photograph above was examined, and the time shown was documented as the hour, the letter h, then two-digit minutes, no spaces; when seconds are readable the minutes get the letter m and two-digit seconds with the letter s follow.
3h48m41s
